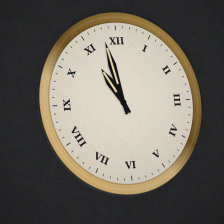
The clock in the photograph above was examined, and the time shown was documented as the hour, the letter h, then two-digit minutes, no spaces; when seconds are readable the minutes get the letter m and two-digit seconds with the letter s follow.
10h58
